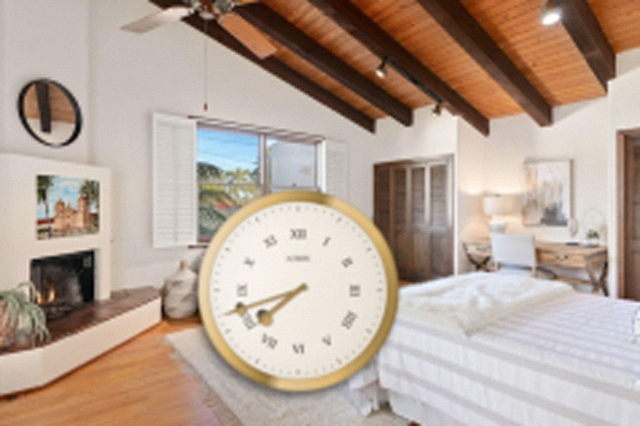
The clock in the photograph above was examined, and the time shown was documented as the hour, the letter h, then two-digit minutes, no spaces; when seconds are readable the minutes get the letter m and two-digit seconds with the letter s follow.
7h42
